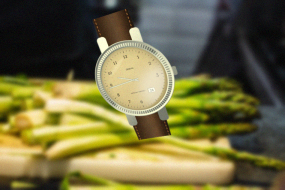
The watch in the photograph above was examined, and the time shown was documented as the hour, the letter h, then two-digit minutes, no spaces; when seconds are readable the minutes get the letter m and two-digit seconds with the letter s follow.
9h44
